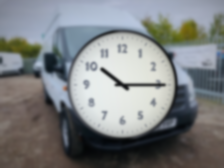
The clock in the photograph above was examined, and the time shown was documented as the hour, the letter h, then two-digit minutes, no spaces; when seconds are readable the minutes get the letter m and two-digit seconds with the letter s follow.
10h15
